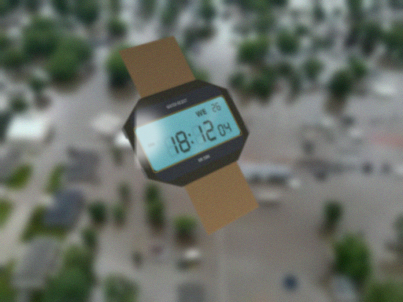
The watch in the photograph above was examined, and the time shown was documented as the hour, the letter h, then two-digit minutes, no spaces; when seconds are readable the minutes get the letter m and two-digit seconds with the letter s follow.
18h12m04s
